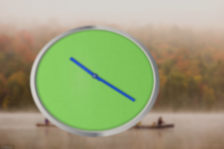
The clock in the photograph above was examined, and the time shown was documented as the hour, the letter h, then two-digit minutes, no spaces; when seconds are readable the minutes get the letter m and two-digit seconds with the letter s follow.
10h21
